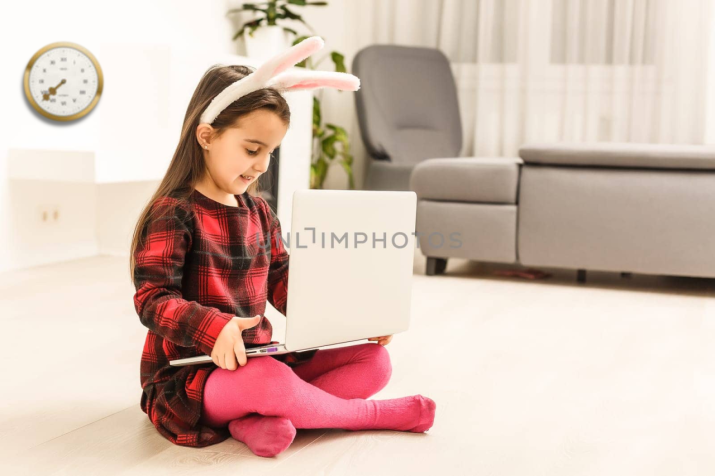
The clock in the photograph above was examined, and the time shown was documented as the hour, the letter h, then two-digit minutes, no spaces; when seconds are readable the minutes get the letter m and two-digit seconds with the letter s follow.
7h38
